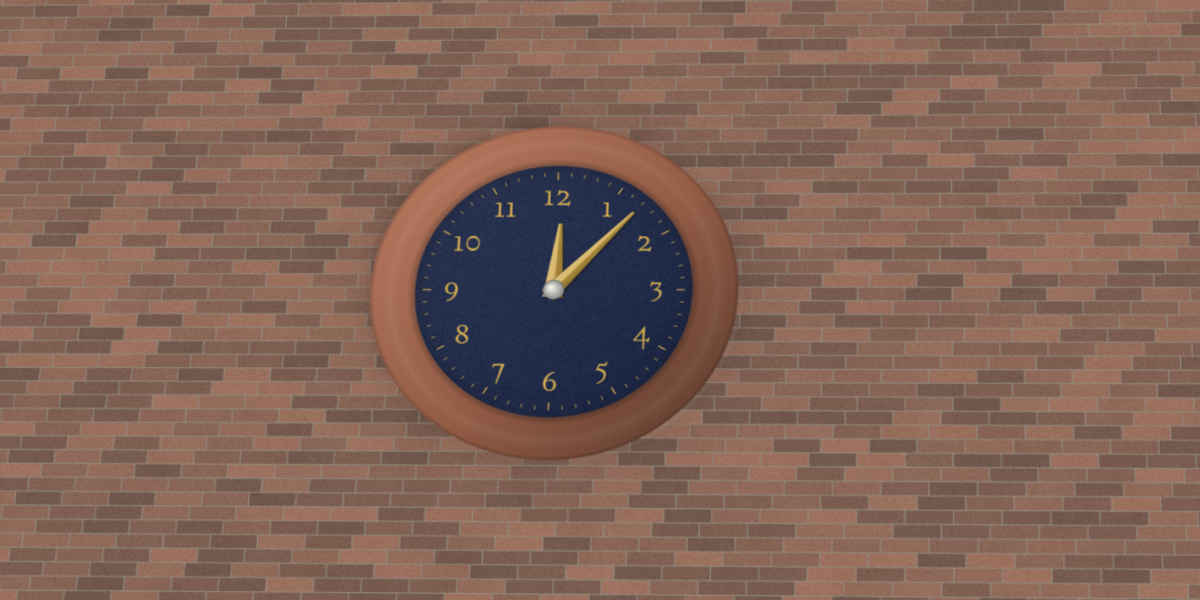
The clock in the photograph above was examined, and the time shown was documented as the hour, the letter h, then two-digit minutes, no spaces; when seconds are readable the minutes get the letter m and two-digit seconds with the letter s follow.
12h07
